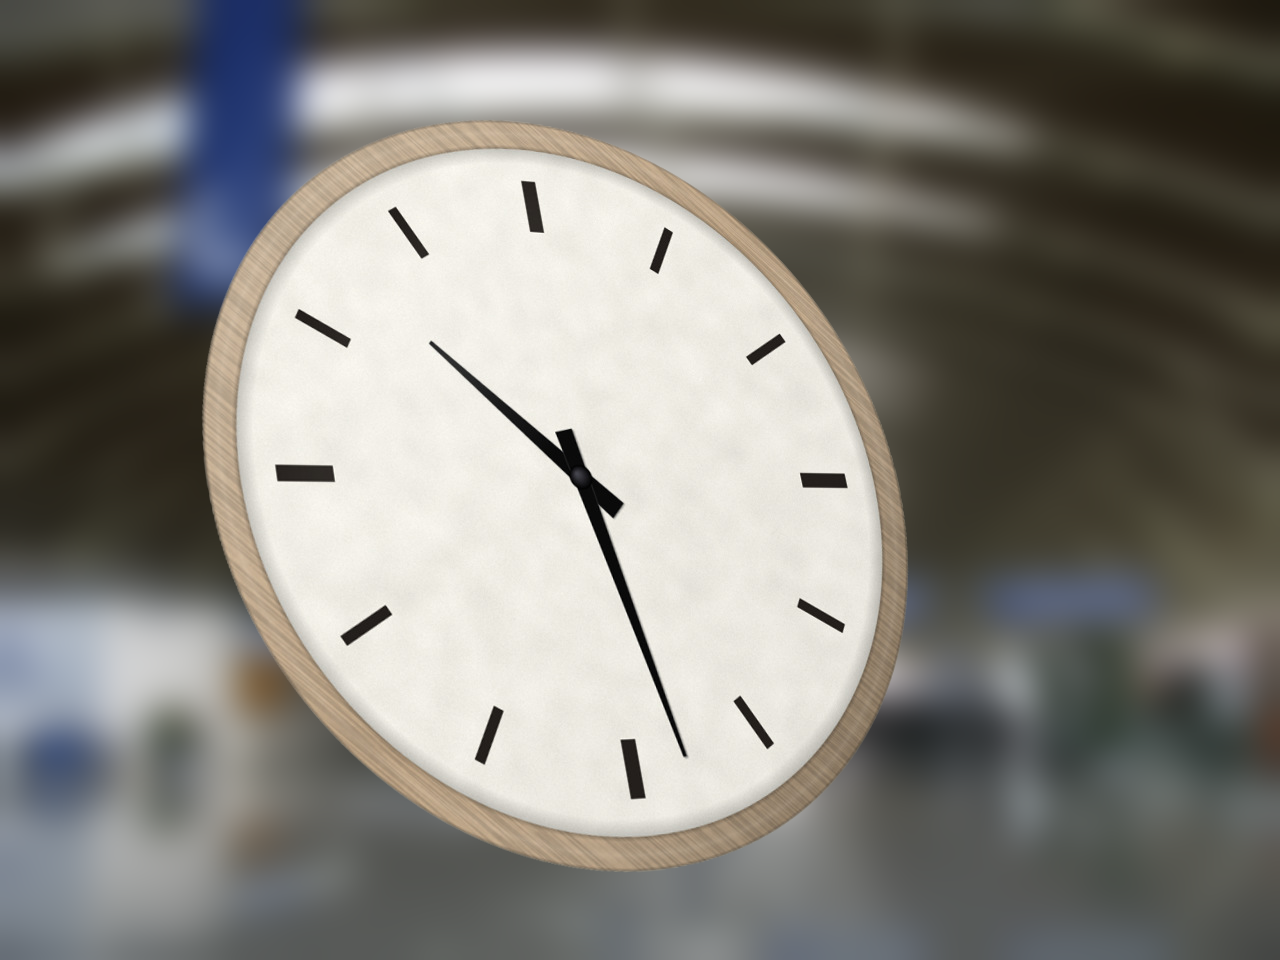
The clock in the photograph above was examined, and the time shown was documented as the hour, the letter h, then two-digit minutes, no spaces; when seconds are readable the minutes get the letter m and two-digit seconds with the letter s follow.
10h28
